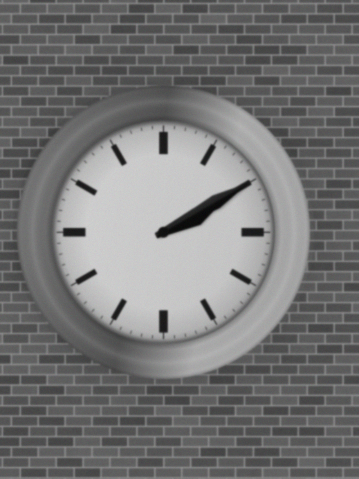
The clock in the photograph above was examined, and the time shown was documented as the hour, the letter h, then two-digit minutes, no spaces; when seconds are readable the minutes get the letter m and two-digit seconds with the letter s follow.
2h10
